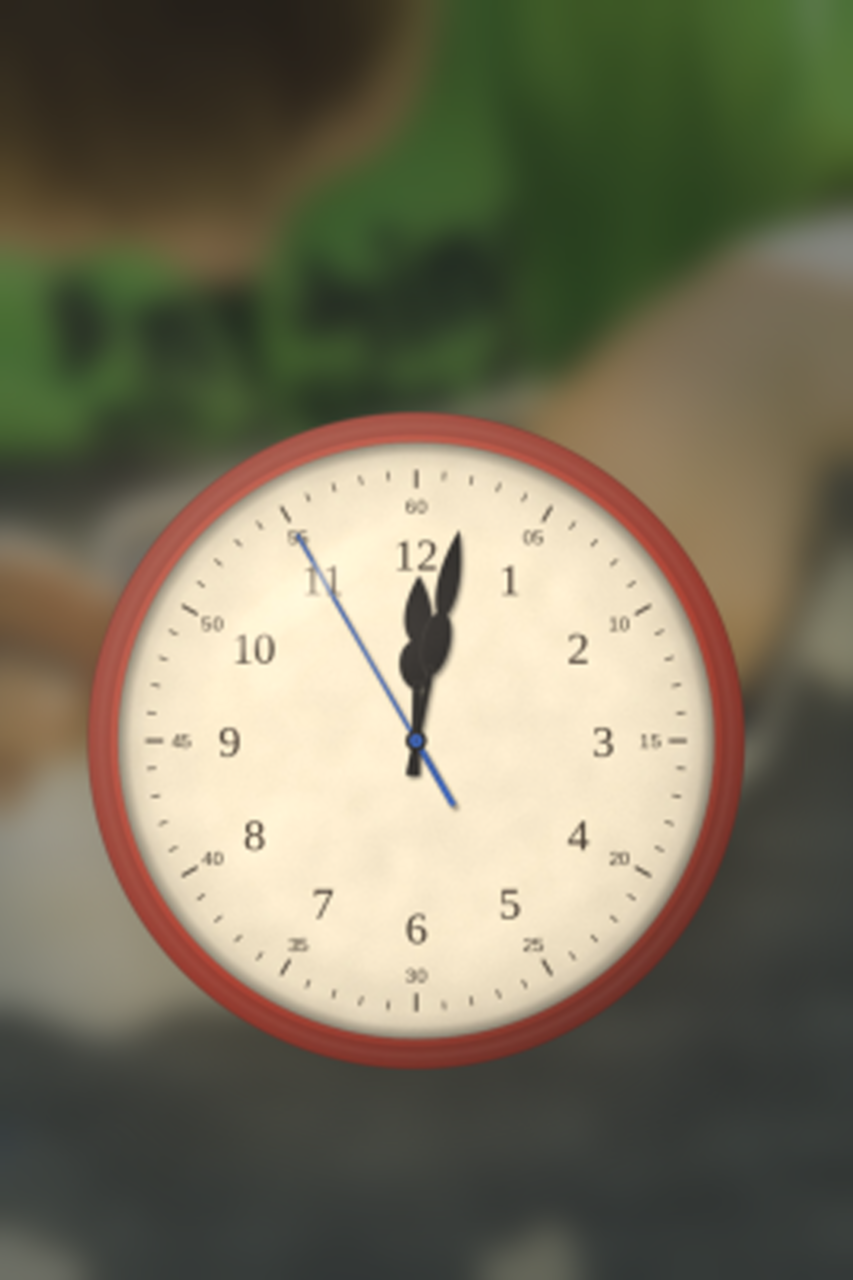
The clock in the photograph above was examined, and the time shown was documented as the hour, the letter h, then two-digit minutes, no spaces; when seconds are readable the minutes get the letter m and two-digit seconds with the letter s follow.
12h01m55s
